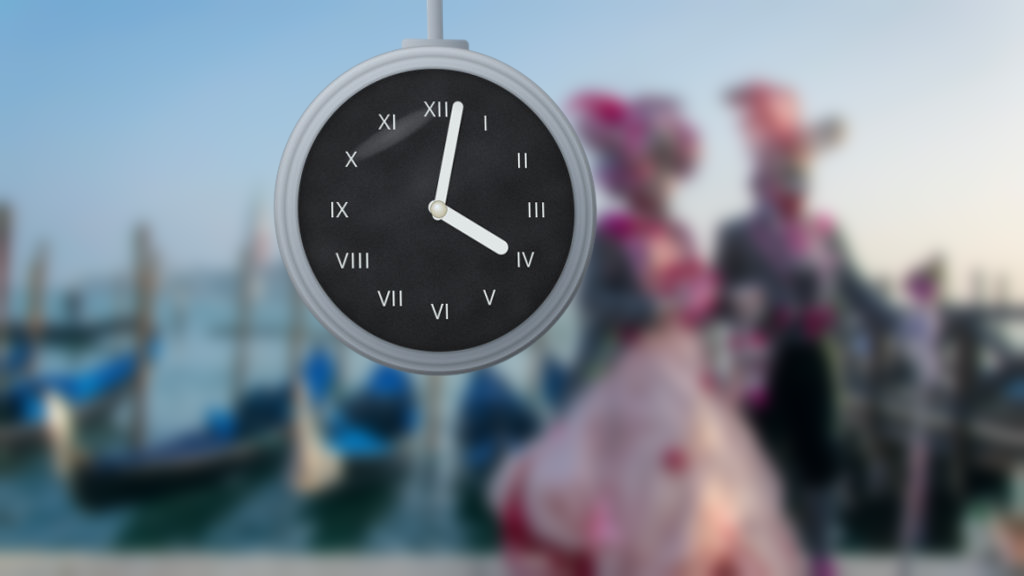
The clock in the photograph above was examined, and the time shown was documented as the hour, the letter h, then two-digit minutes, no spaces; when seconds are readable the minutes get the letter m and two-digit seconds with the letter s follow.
4h02
